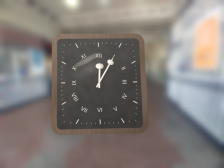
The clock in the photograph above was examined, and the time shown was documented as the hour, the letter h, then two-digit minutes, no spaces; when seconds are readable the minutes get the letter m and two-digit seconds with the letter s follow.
12h05
